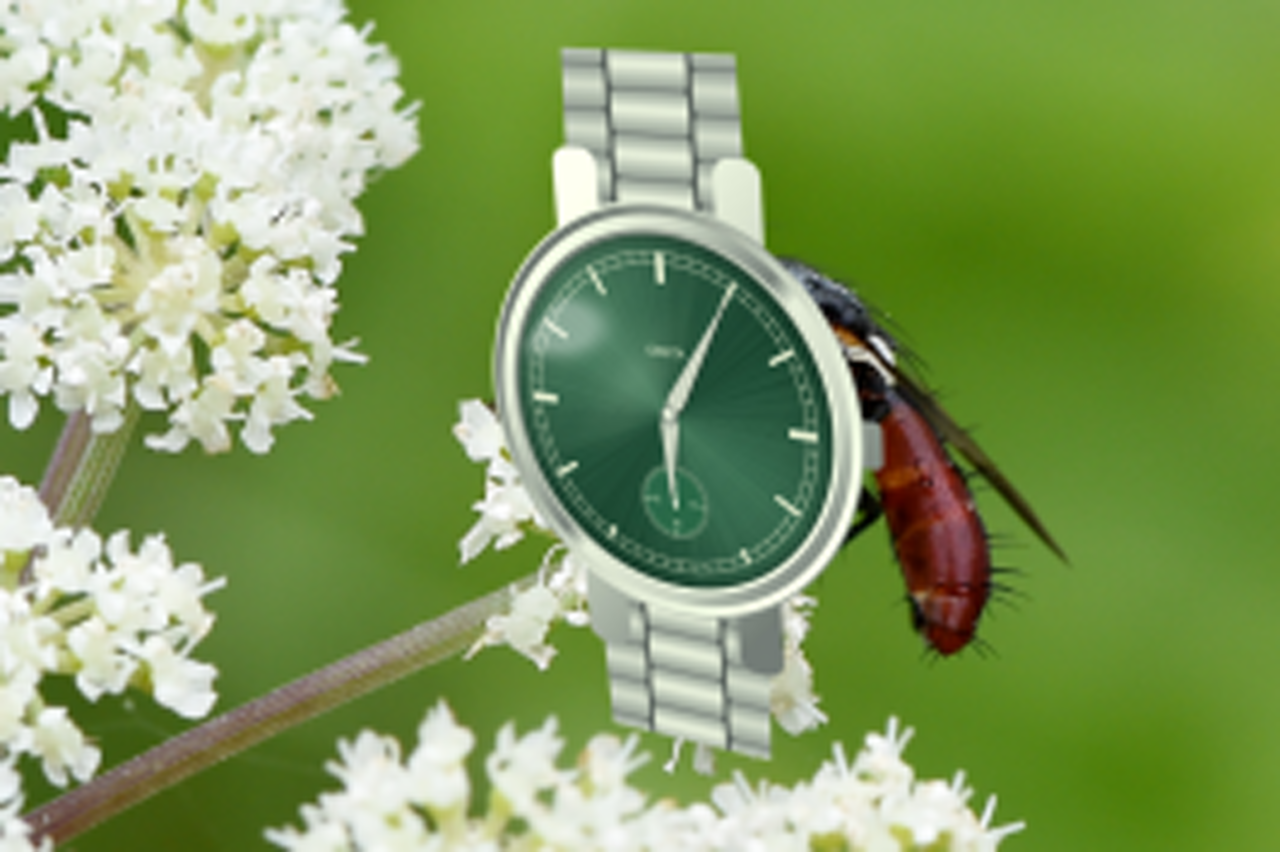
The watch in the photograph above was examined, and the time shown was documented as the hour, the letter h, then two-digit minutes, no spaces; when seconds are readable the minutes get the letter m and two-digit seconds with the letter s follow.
6h05
